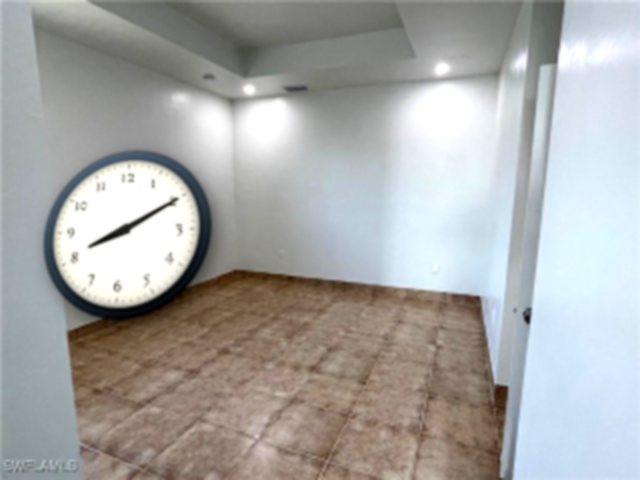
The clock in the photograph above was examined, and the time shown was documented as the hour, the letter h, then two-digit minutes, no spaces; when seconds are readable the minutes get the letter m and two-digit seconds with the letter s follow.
8h10
